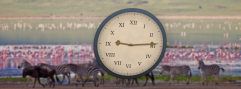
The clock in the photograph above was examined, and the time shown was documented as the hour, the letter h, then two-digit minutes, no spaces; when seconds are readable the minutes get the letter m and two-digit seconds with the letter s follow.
9h14
